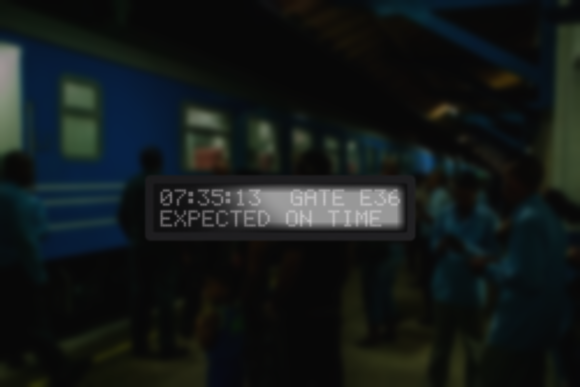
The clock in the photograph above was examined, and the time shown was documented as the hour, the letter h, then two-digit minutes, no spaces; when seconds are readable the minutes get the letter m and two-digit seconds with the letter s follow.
7h35m13s
